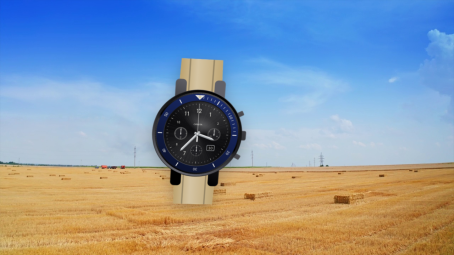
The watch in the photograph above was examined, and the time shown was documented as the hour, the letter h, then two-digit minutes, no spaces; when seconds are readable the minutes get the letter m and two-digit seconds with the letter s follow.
3h37
